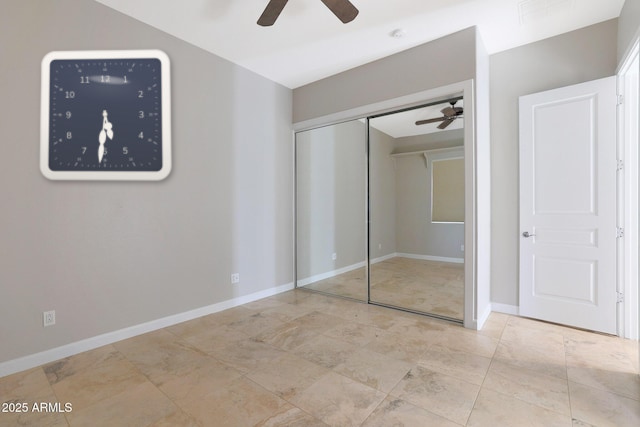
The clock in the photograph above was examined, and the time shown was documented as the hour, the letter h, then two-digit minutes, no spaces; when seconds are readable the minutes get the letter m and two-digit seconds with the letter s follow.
5h31
